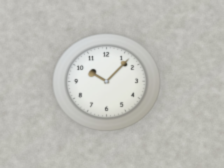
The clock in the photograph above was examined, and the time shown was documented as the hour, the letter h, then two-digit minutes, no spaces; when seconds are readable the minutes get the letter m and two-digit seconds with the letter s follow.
10h07
